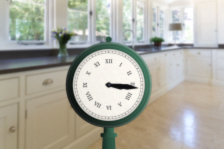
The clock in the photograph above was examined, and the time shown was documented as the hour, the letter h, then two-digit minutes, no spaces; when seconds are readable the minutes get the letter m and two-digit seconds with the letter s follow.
3h16
